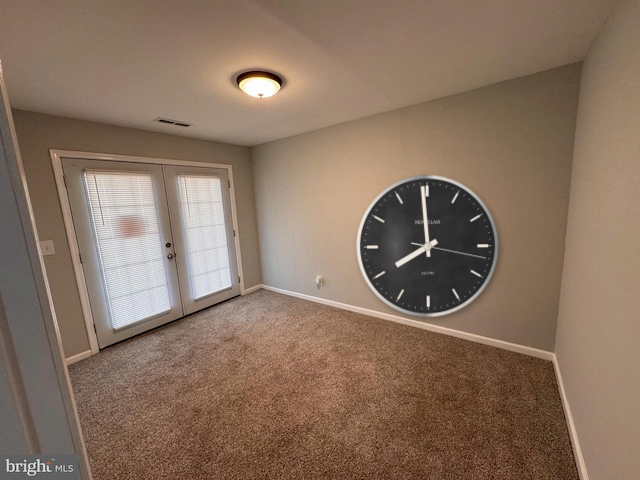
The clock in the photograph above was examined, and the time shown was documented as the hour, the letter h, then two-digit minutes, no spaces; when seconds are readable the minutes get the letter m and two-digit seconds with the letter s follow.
7h59m17s
